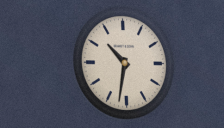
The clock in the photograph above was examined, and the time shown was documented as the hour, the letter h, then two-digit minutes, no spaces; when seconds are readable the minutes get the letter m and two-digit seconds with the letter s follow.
10h32
